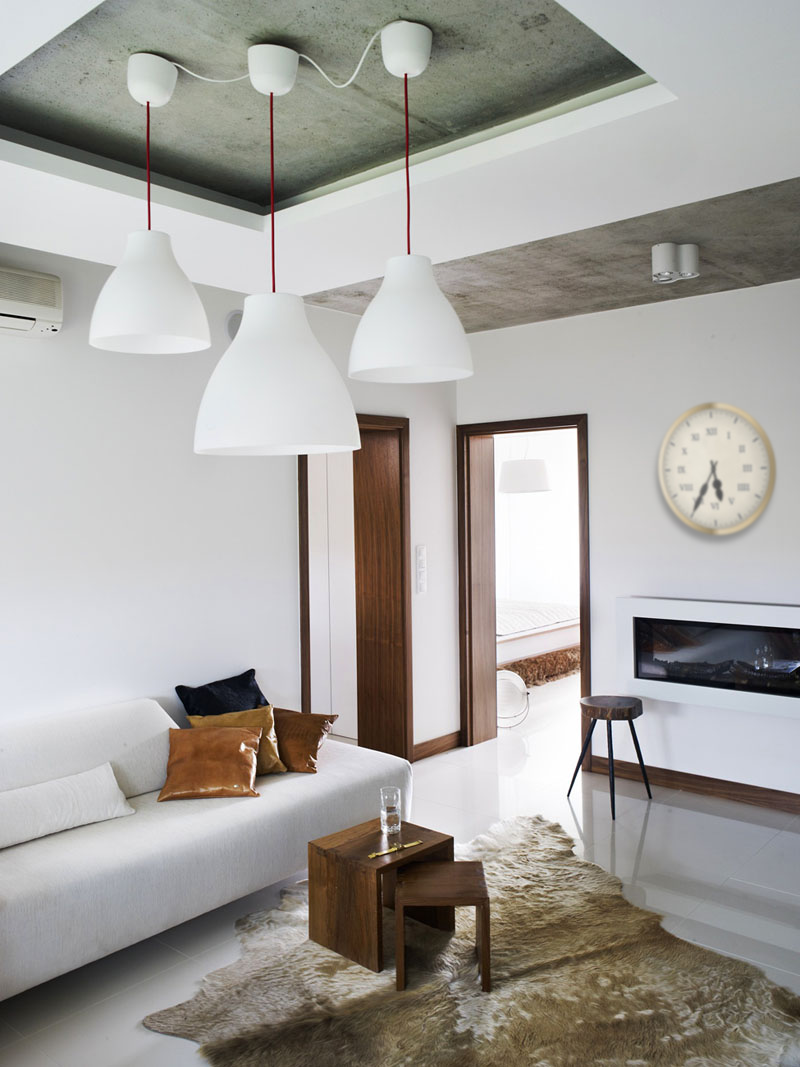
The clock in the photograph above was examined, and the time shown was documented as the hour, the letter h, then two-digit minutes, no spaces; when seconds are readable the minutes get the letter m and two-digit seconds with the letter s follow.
5h35
